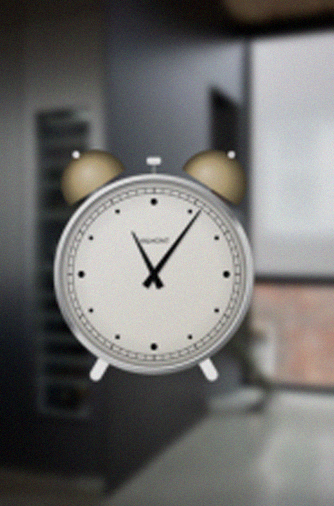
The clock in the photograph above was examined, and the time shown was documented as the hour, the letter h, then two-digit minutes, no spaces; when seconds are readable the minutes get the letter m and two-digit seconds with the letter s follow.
11h06
